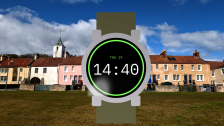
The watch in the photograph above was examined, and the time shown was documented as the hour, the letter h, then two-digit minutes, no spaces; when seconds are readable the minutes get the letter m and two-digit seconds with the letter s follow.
14h40
